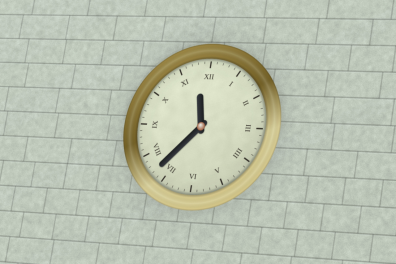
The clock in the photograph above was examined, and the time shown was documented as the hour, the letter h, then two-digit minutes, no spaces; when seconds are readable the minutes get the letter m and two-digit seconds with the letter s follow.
11h37
